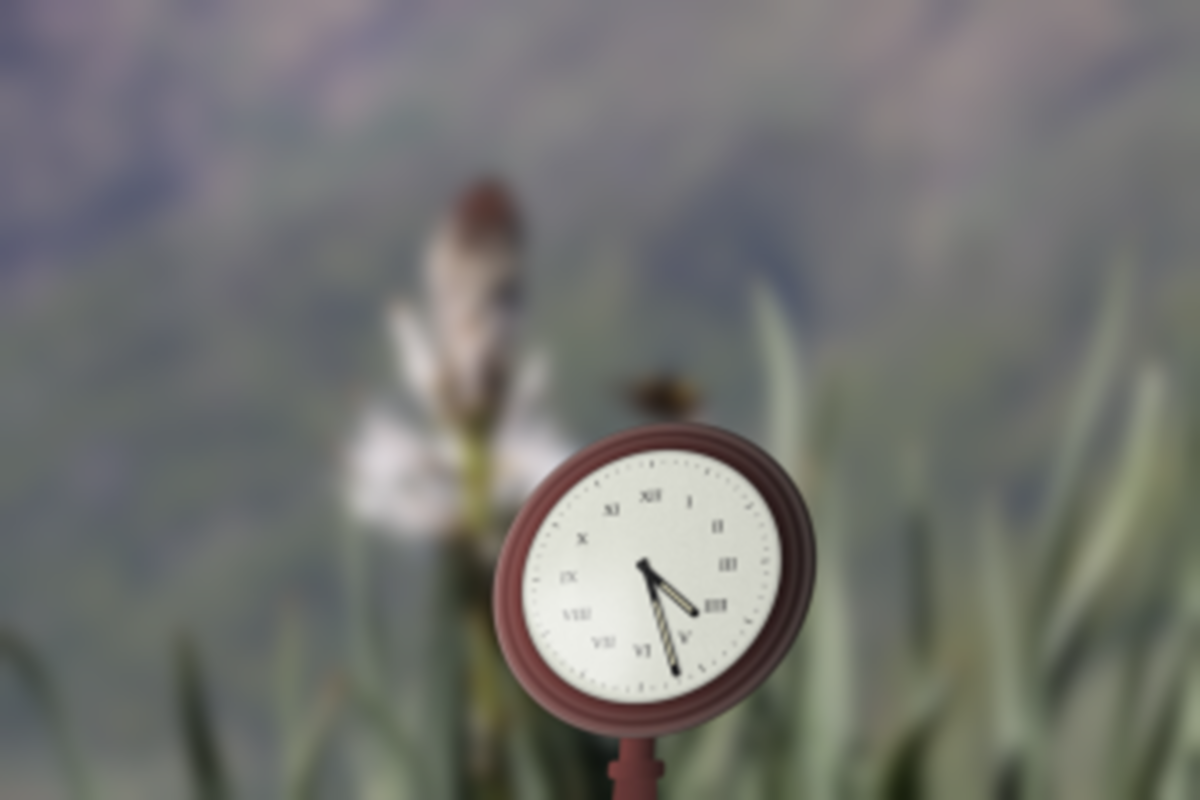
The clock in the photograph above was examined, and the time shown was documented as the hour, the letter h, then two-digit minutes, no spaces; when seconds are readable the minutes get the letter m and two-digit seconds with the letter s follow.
4h27
